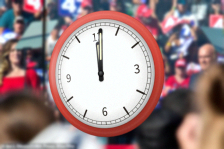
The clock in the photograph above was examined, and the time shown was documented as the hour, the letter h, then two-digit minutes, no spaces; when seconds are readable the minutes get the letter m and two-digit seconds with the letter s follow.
12h01
